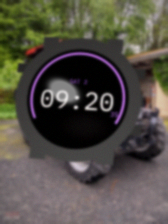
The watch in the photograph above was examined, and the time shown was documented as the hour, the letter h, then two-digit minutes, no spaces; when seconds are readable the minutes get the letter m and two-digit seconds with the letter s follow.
9h20
